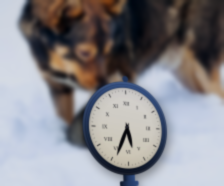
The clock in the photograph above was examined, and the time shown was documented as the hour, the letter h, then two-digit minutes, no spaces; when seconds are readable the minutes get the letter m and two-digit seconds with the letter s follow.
5h34
